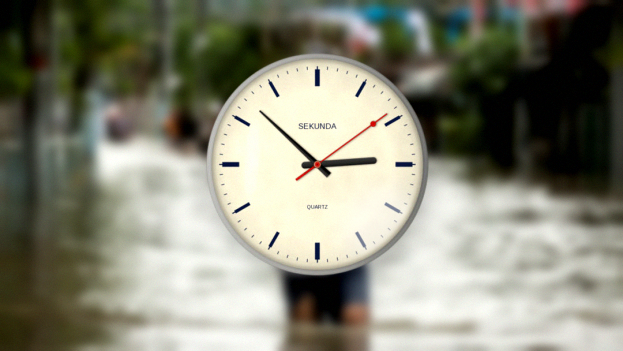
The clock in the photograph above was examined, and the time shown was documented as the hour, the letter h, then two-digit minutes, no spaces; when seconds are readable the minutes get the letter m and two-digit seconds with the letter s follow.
2h52m09s
